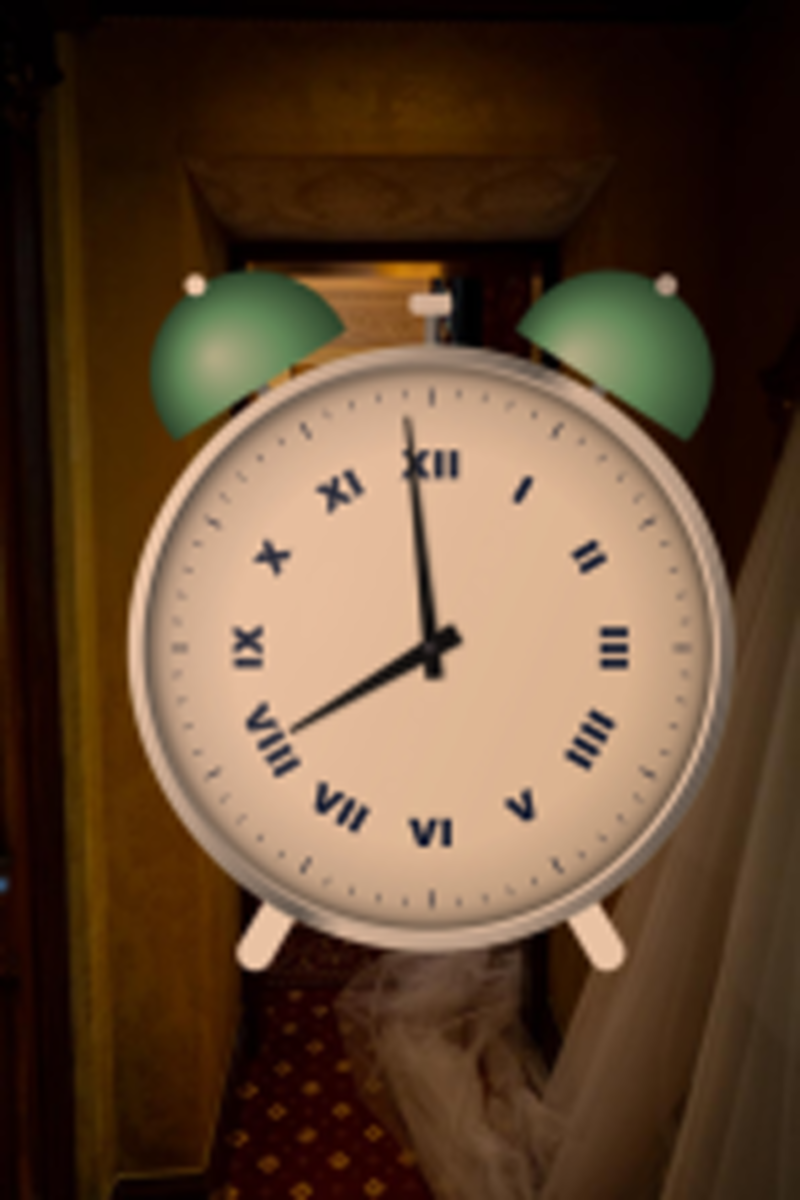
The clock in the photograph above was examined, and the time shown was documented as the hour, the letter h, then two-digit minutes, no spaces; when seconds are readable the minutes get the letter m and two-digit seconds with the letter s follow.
7h59
